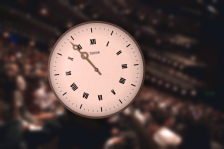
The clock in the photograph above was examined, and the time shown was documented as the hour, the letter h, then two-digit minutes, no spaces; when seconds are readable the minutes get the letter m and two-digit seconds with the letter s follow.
10h54
